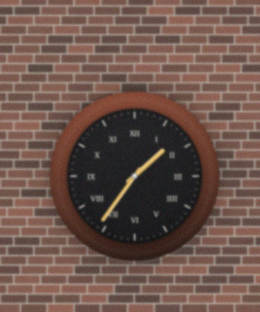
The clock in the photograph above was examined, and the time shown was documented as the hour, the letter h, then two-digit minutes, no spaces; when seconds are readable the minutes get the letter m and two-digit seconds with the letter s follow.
1h36
